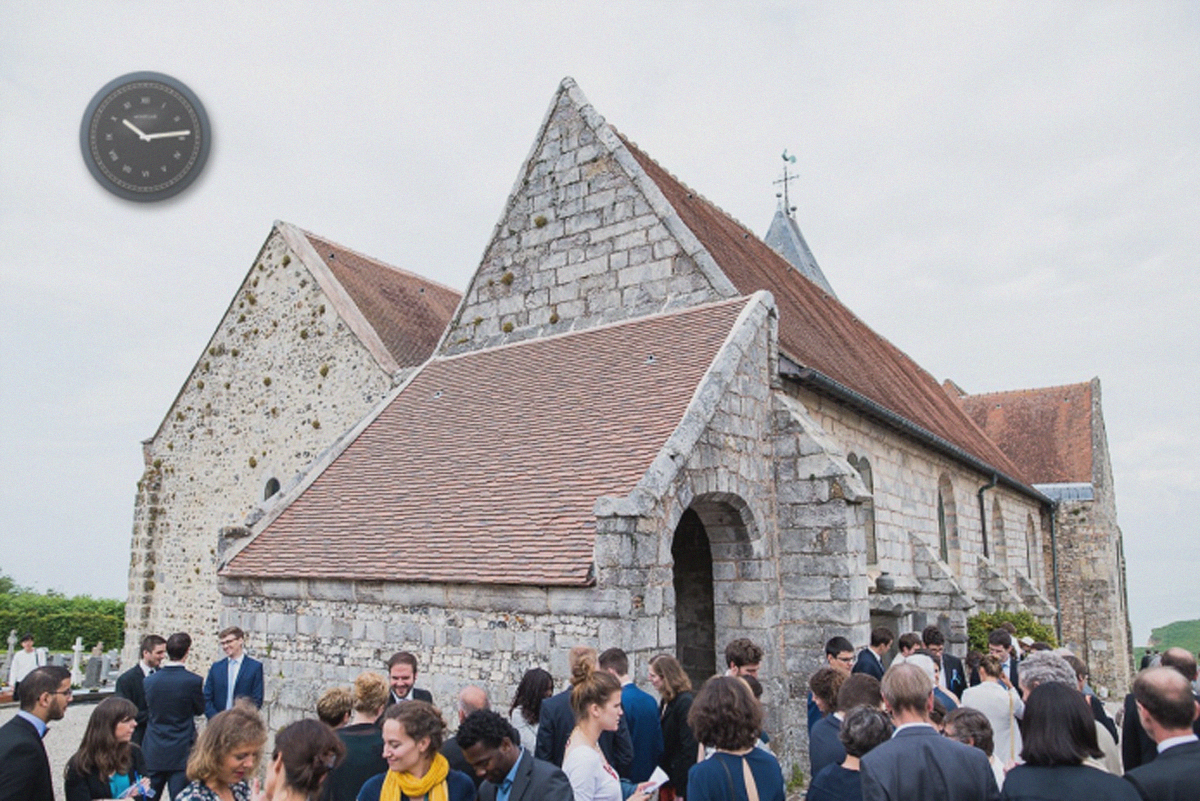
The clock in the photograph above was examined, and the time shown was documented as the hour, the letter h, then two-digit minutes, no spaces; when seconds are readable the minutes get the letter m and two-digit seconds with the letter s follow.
10h14
